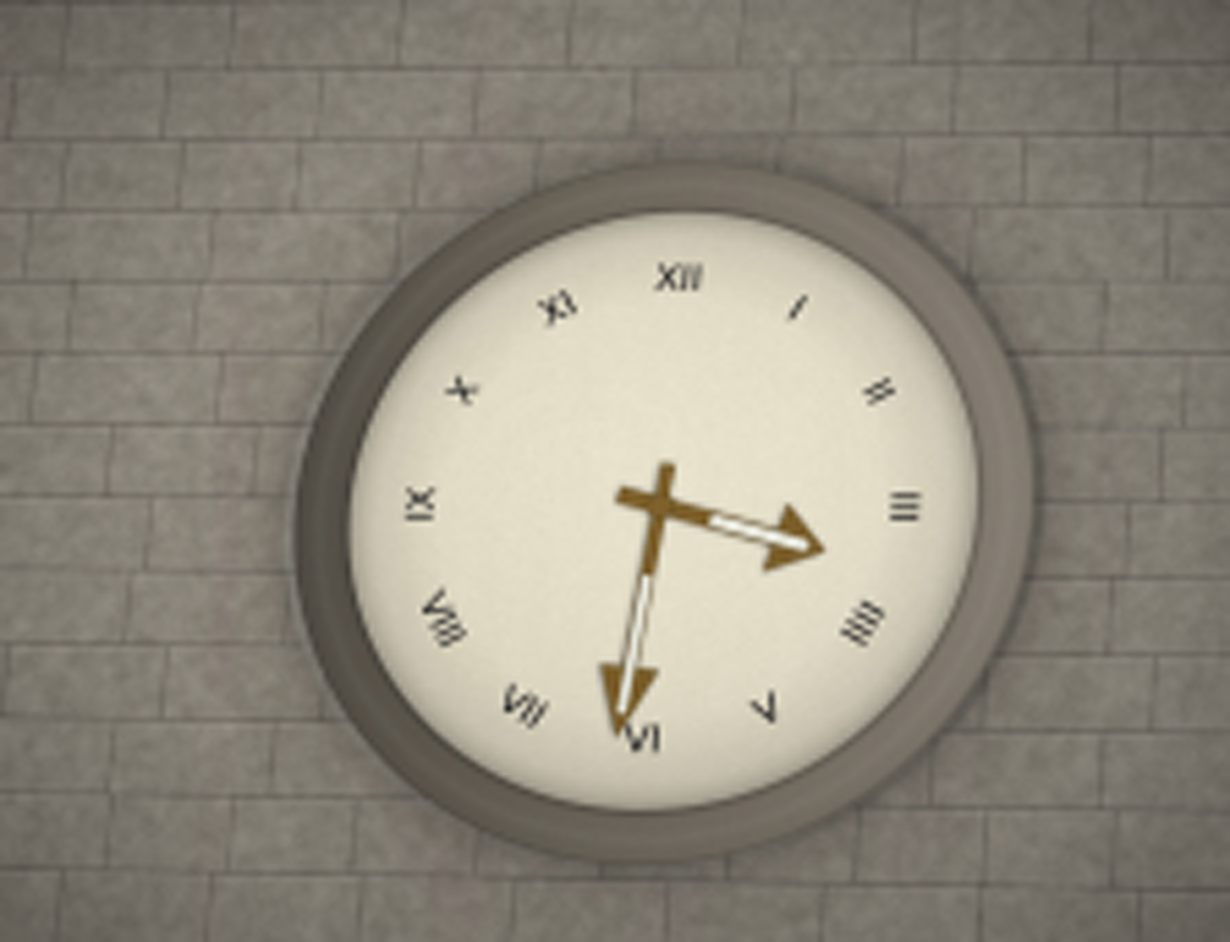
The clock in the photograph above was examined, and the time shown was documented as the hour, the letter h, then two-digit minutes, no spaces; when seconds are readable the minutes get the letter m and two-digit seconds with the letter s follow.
3h31
